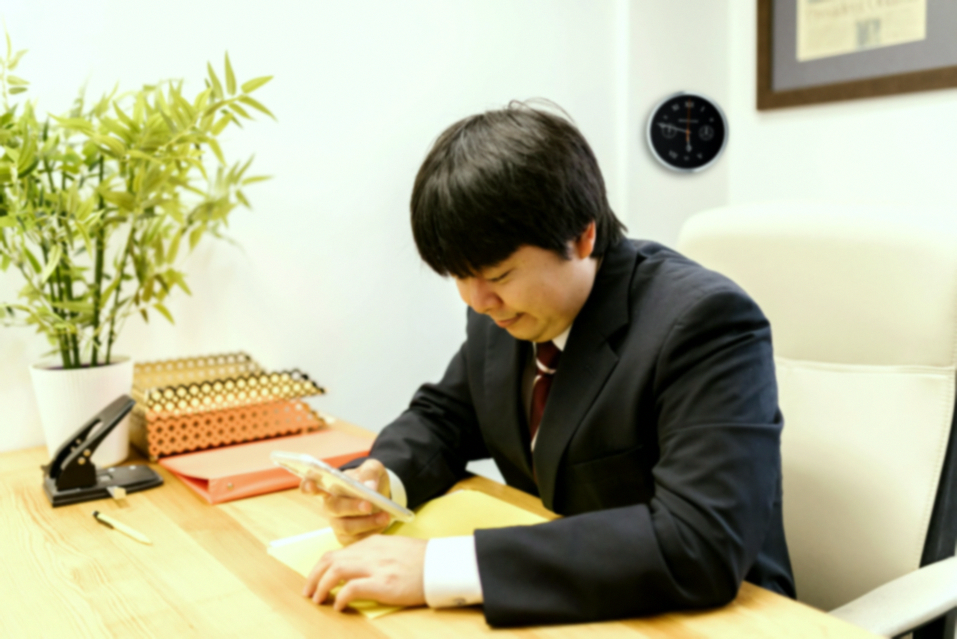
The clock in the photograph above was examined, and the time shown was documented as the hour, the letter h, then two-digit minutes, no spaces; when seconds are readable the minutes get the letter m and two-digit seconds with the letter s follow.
5h47
